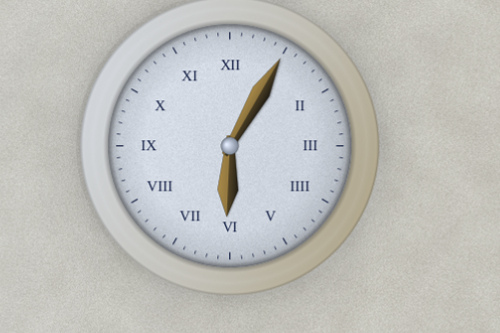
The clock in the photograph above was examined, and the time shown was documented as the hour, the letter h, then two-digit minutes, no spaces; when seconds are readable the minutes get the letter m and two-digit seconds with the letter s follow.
6h05
